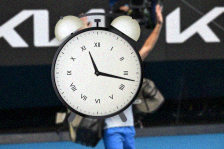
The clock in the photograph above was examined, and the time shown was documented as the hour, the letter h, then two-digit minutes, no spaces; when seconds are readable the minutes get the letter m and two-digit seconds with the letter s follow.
11h17
